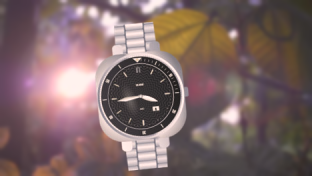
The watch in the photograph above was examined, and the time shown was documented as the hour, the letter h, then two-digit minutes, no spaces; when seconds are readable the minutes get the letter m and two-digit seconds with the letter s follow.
3h44
